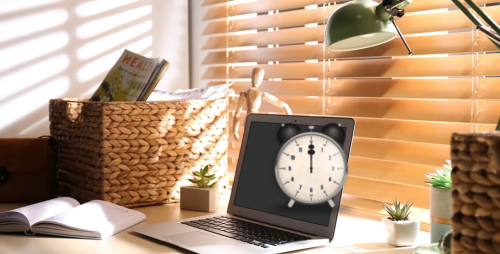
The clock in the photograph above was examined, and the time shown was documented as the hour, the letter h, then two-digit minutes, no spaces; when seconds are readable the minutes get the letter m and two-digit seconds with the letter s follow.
12h00
